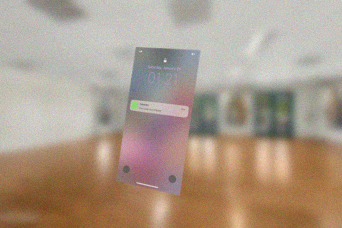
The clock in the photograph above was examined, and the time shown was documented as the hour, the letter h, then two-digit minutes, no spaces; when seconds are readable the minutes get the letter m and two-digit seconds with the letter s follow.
1h21
